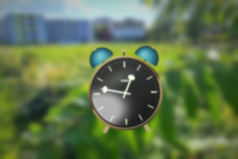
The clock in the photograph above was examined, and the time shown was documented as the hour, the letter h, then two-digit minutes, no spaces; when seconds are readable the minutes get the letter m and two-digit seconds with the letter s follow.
12h47
